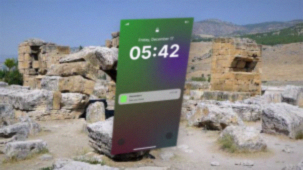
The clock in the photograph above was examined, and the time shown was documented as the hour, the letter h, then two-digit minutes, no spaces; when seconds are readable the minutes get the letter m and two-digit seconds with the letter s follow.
5h42
